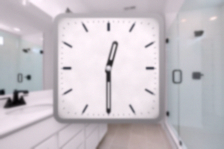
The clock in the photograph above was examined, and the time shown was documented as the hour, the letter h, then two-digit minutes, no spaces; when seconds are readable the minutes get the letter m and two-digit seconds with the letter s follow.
12h30
